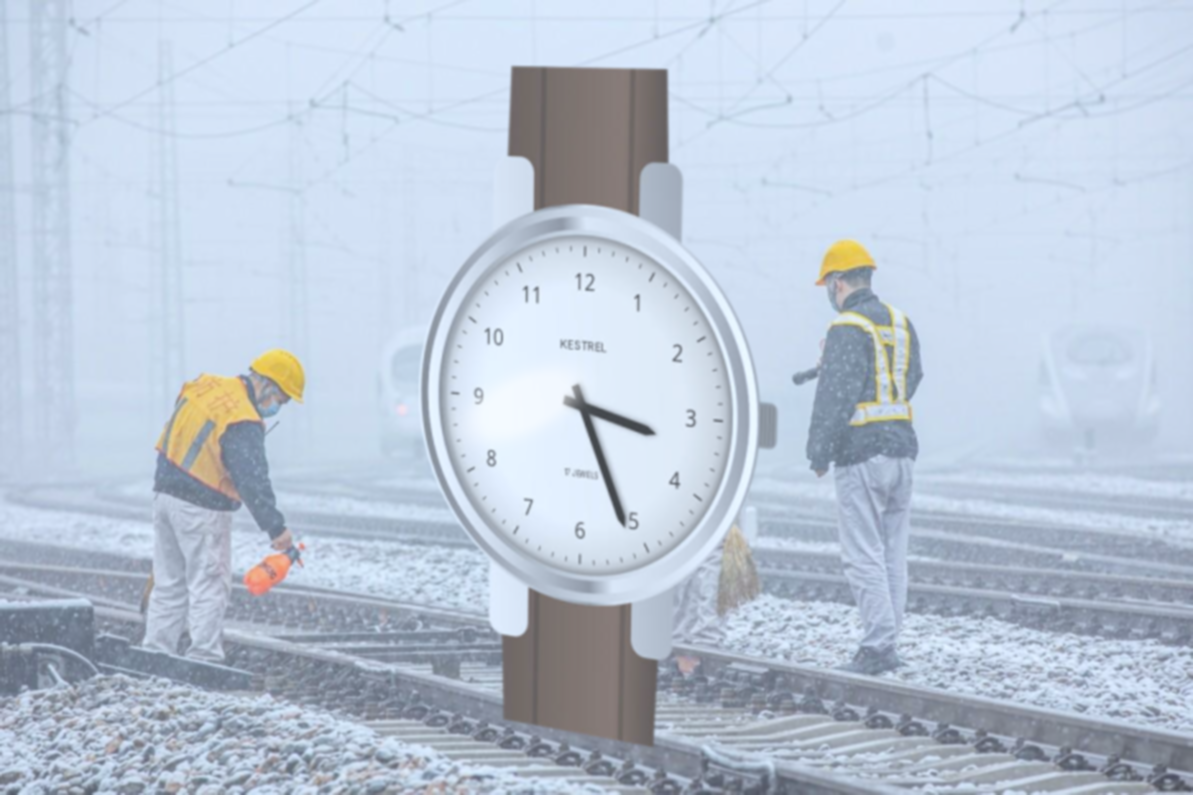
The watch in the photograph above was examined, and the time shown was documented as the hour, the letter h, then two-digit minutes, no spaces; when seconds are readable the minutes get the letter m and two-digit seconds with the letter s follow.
3h26
